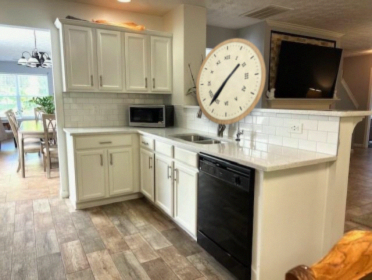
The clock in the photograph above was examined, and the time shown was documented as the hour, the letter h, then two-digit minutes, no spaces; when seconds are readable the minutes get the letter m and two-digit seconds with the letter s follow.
1h37
